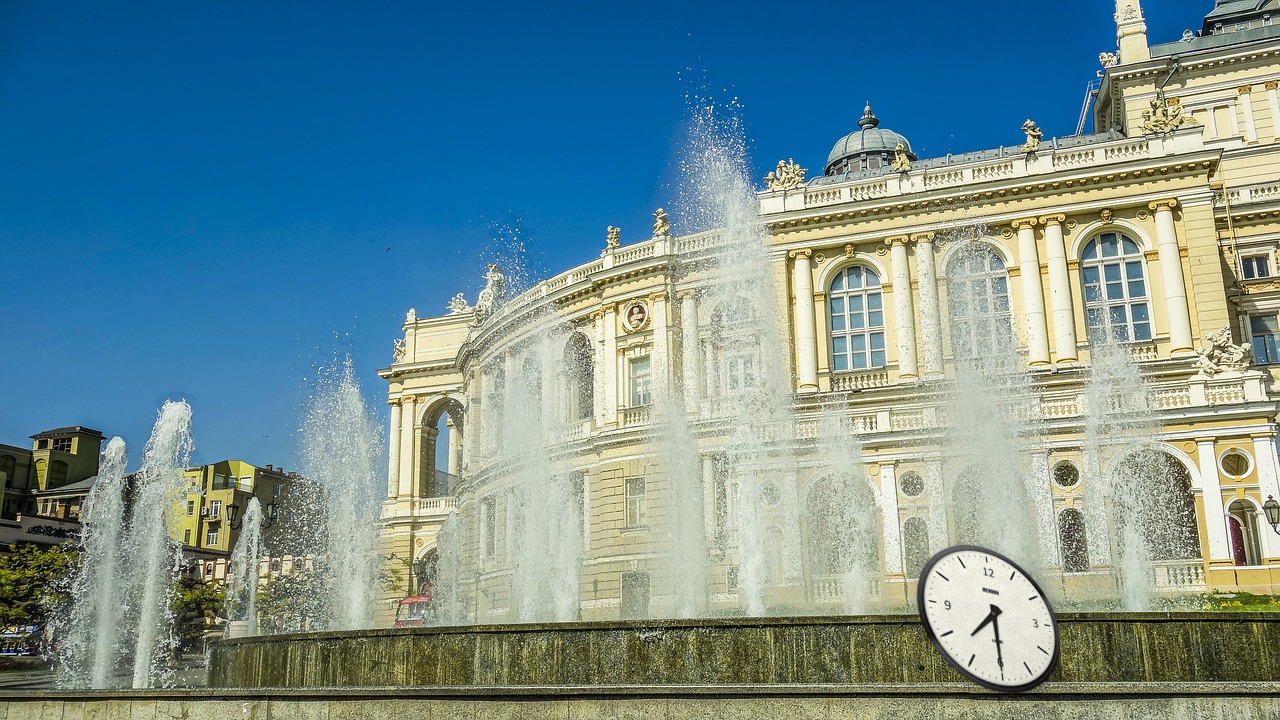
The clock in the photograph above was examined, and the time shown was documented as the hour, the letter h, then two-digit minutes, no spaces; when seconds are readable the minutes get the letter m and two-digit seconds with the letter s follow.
7h30
